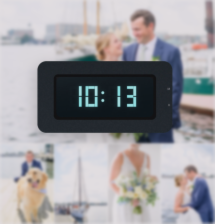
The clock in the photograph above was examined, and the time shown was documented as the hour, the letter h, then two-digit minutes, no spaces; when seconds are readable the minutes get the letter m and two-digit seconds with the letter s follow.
10h13
